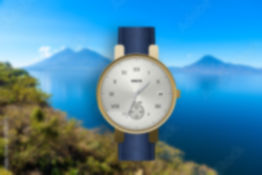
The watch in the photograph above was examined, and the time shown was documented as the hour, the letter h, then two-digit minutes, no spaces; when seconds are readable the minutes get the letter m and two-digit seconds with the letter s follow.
1h34
